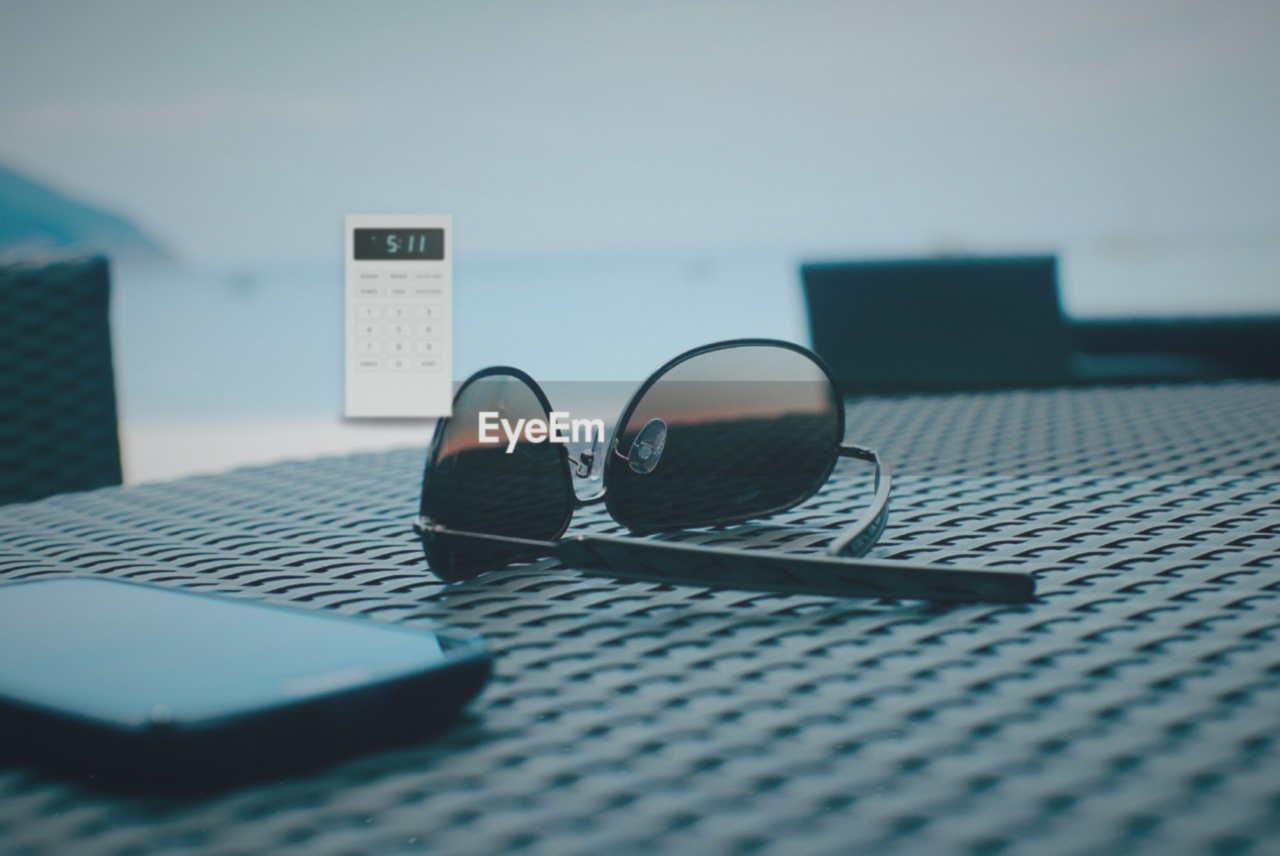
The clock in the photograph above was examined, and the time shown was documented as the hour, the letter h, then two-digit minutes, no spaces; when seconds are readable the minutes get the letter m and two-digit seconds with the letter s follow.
5h11
